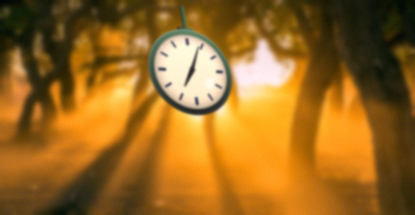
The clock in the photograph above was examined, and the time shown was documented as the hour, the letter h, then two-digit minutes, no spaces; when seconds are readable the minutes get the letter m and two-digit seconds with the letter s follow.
7h04
